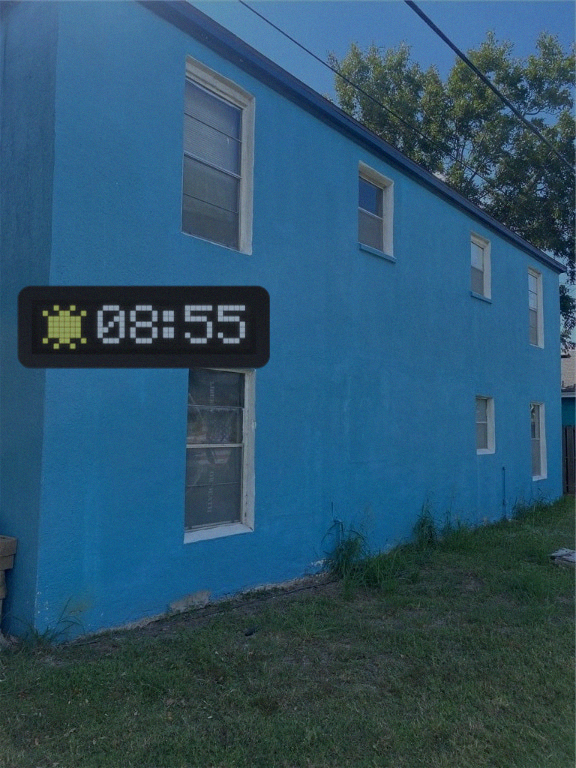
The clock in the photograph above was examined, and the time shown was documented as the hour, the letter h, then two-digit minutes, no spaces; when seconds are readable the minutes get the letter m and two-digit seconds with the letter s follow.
8h55
